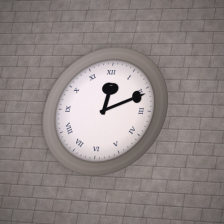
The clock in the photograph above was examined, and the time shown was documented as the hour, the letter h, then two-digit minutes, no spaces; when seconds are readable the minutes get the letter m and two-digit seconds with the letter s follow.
12h11
